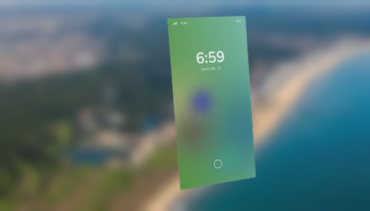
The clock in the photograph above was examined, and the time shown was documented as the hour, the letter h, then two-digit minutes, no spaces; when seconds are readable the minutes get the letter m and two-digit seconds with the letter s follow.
6h59
